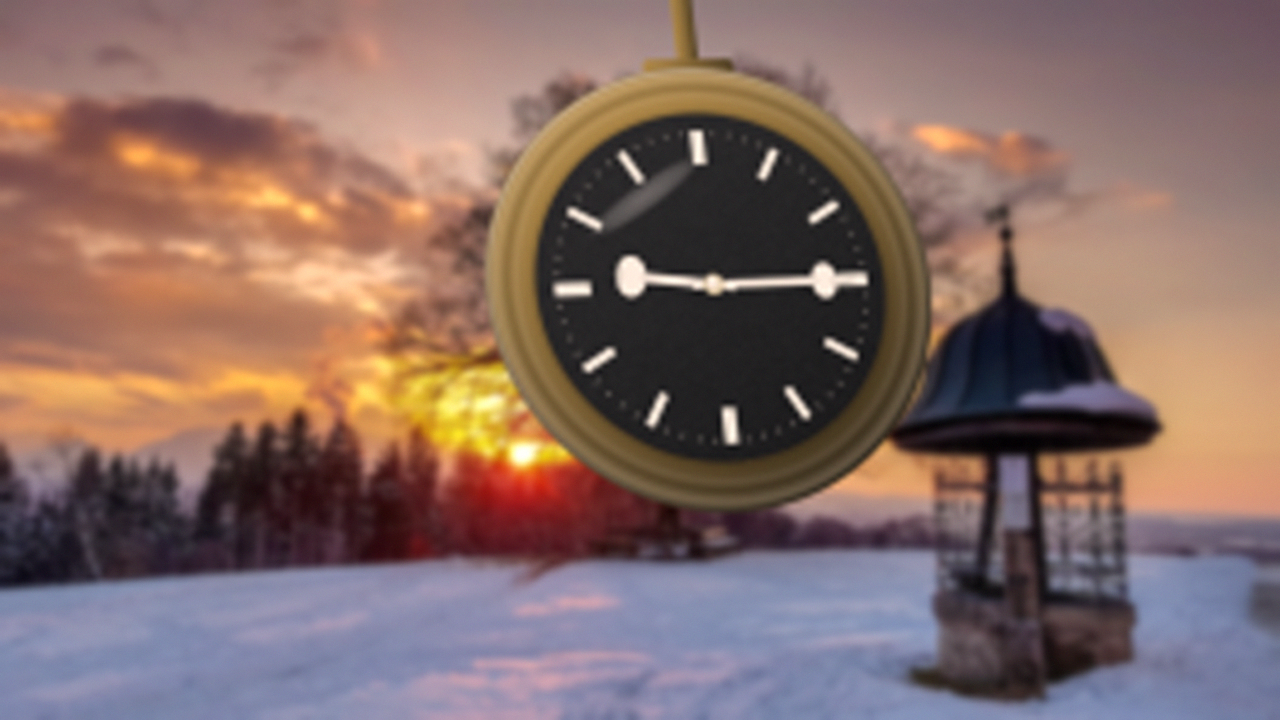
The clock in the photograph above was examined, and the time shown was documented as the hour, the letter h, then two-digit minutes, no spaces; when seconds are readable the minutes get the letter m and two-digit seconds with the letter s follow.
9h15
